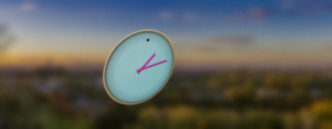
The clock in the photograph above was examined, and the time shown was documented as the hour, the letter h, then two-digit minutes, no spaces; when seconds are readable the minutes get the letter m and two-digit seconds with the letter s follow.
1h12
